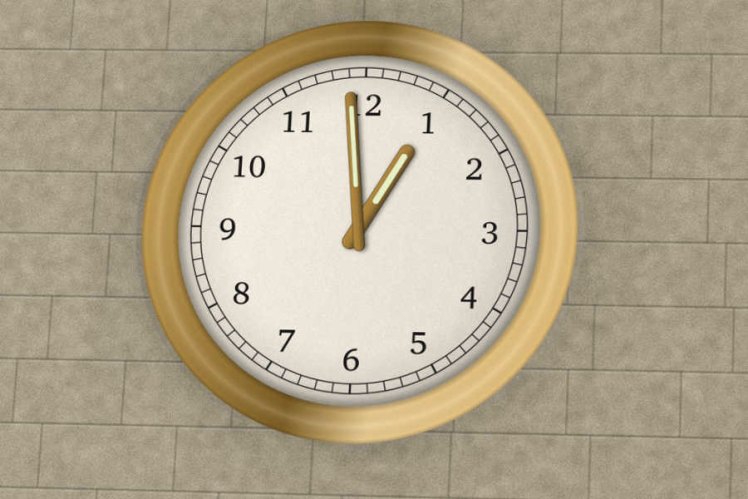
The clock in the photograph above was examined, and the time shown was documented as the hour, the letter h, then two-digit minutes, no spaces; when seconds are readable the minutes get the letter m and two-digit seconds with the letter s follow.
12h59
